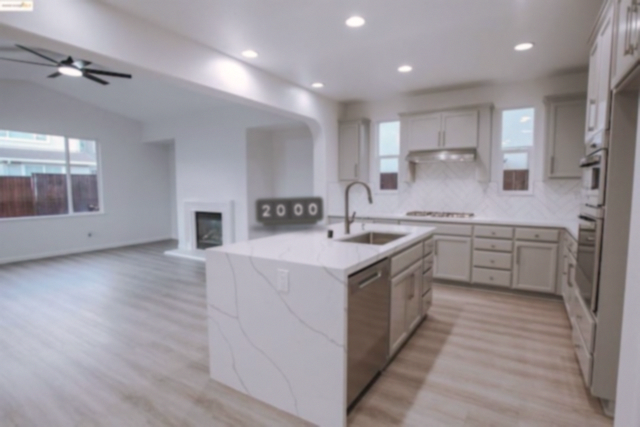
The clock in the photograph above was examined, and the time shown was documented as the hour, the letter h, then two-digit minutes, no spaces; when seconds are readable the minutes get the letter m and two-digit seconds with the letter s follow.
20h00
